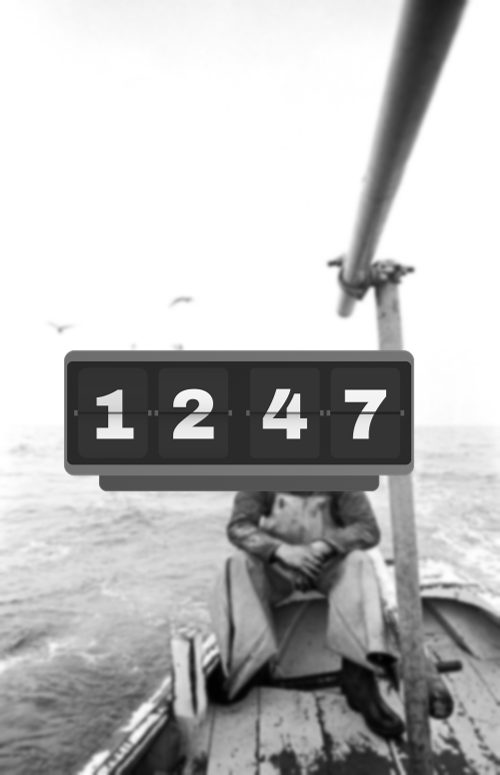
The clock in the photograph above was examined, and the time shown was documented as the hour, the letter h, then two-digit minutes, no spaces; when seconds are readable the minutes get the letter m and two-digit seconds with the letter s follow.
12h47
